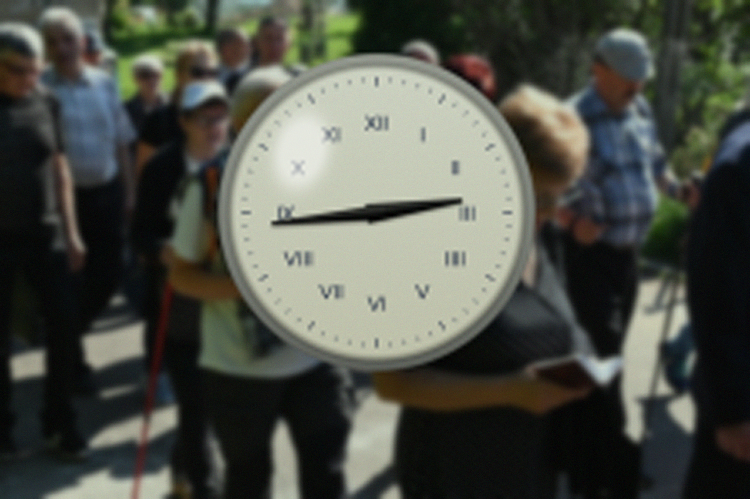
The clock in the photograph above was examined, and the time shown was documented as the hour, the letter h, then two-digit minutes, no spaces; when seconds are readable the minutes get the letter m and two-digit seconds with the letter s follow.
2h44
